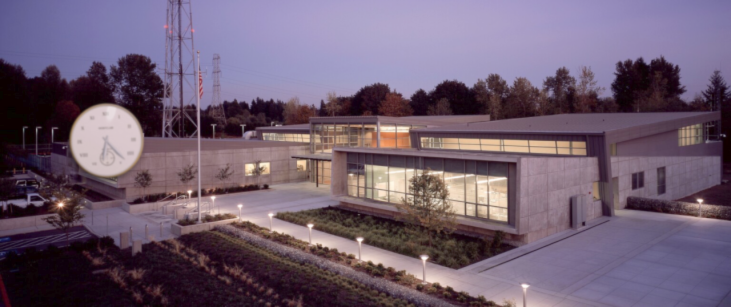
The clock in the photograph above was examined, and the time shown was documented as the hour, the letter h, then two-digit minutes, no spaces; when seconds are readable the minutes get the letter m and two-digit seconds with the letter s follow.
6h23
